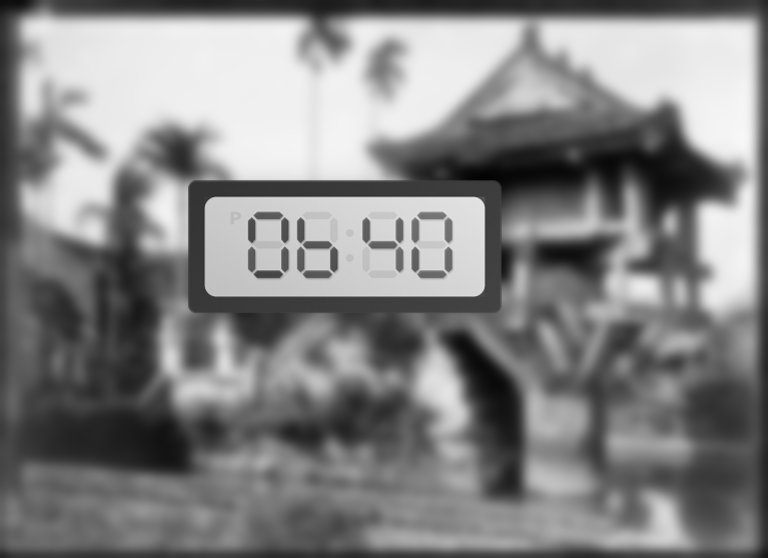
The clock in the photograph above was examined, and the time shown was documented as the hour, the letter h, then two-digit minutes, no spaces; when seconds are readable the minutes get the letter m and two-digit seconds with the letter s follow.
6h40
